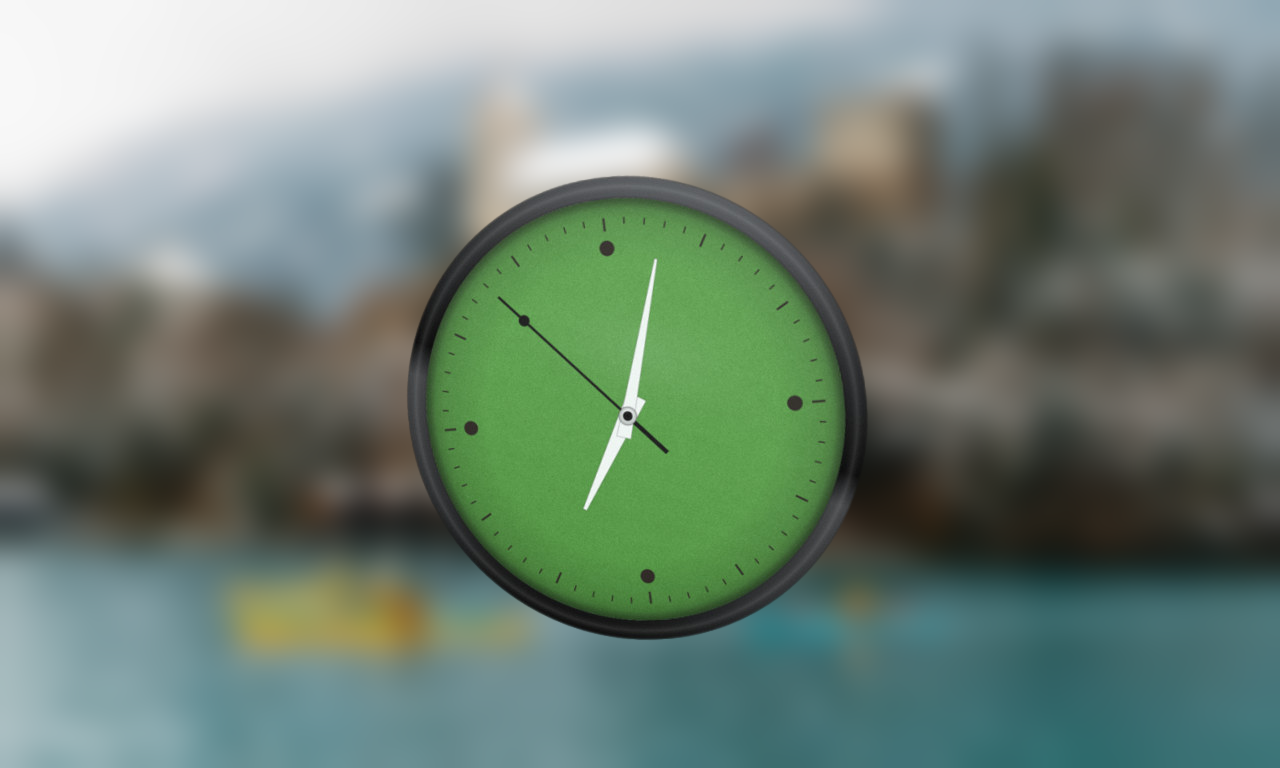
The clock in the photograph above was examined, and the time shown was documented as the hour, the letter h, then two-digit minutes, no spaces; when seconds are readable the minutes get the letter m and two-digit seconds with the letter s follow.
7h02m53s
